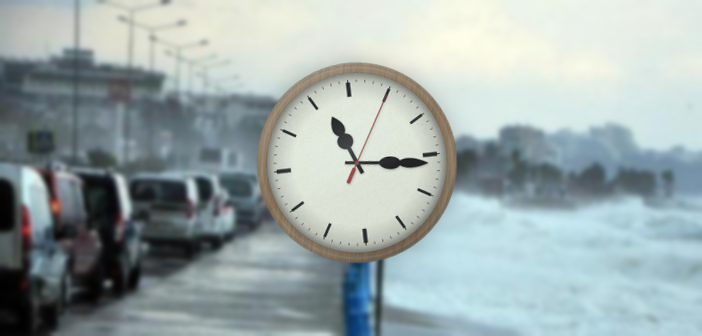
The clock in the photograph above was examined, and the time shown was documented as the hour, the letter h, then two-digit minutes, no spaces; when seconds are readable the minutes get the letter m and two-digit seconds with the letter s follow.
11h16m05s
